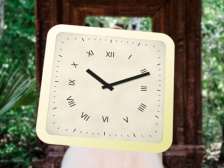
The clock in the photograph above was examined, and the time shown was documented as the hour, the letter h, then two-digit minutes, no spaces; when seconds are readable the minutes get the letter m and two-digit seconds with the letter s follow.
10h11
